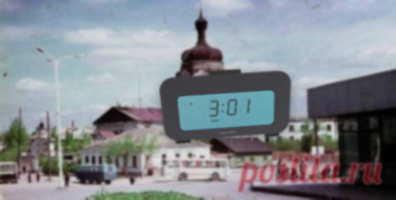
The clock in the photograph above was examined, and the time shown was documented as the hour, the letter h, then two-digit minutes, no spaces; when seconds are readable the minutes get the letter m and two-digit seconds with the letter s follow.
3h01
